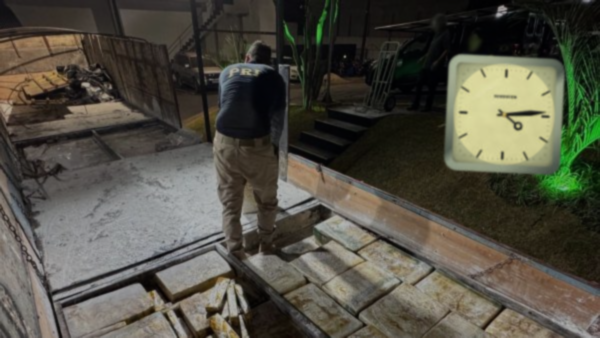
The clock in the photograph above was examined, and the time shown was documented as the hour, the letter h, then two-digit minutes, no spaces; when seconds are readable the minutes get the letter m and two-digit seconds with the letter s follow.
4h14
